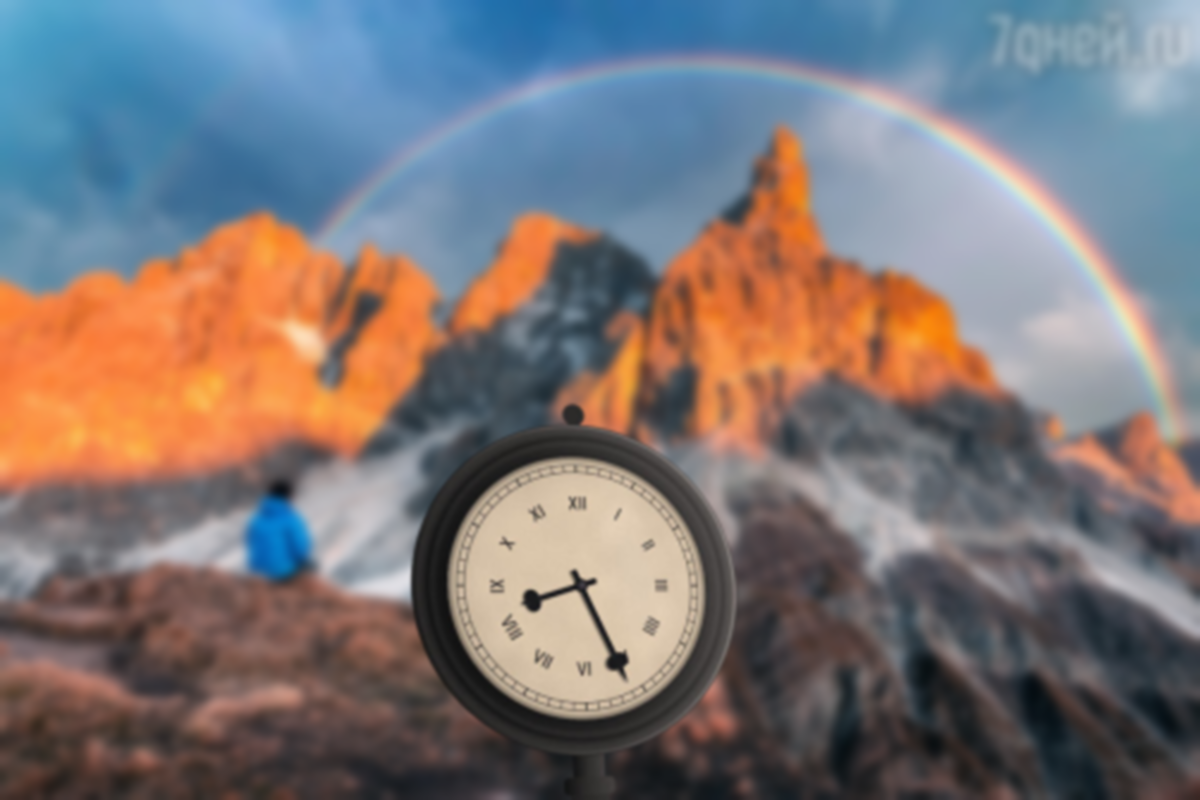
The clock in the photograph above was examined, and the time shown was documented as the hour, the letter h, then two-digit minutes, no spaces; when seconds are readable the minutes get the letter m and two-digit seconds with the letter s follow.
8h26
